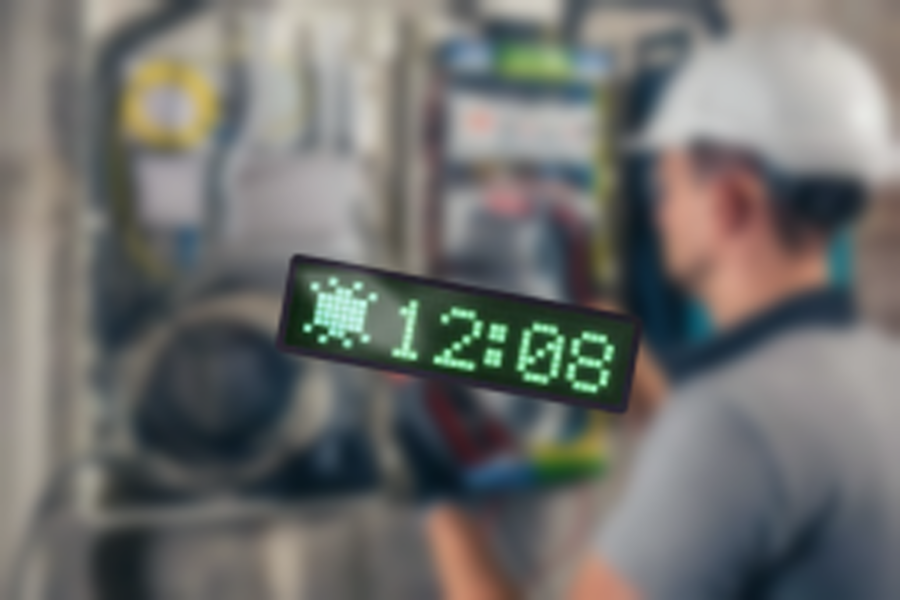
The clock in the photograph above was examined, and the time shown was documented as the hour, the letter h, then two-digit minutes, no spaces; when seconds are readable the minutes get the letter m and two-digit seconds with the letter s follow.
12h08
